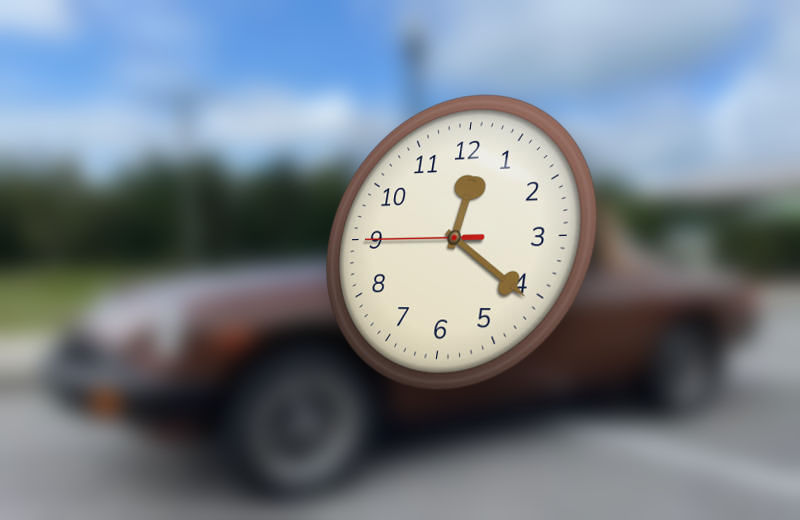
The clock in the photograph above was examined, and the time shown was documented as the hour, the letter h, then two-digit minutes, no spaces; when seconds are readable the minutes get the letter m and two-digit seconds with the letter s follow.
12h20m45s
